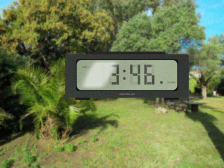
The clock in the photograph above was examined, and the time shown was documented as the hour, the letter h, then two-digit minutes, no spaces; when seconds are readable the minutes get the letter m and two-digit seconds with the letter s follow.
3h46
